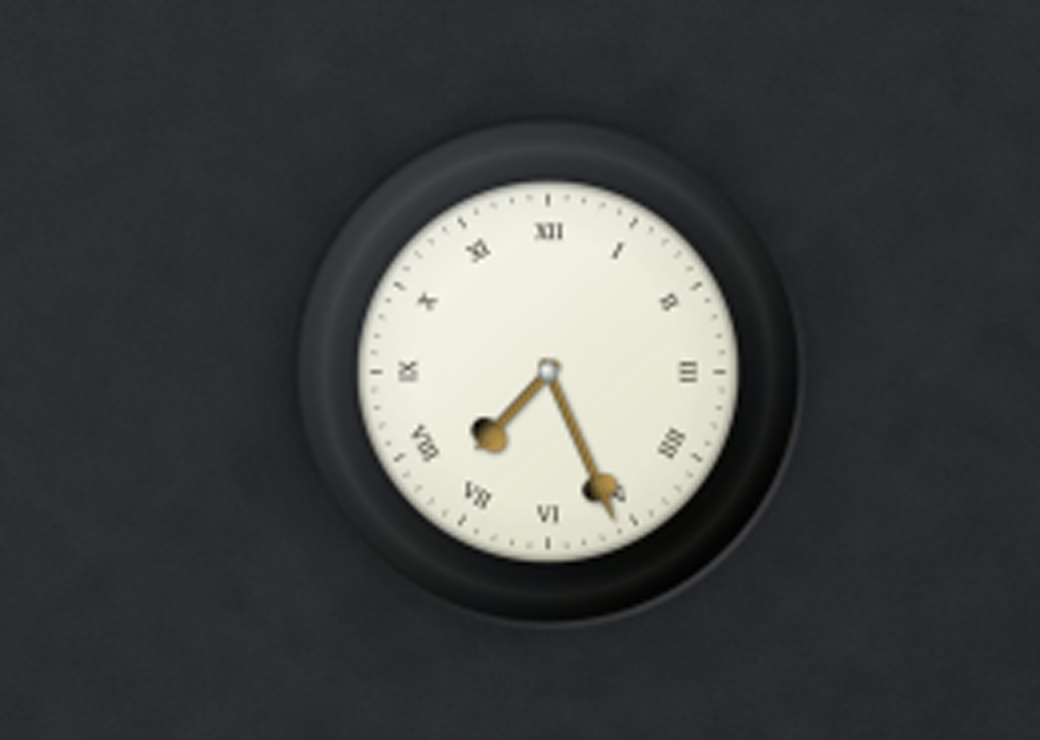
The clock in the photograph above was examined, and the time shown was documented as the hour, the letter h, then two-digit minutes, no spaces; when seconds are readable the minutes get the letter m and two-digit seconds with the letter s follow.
7h26
